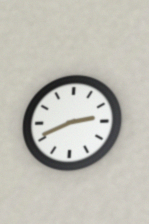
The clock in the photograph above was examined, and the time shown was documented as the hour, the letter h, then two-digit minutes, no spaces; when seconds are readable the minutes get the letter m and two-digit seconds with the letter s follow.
2h41
